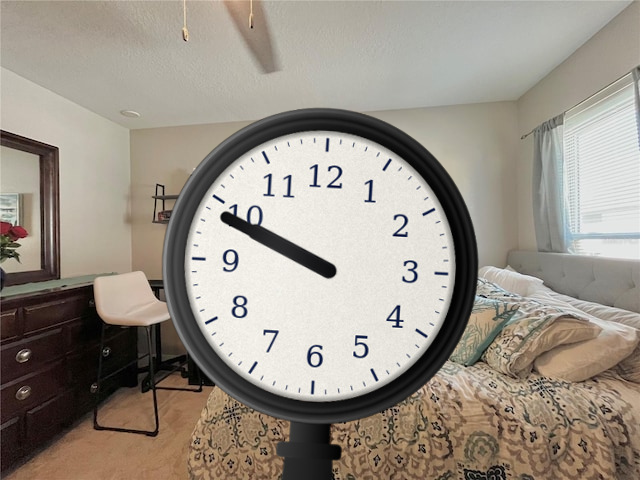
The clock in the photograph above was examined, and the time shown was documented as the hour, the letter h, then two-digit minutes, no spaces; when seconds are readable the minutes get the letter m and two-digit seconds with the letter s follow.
9h49
